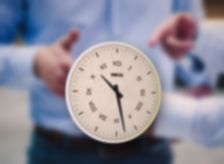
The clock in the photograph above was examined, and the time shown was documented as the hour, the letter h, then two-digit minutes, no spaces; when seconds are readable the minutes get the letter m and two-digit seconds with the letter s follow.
10h28
